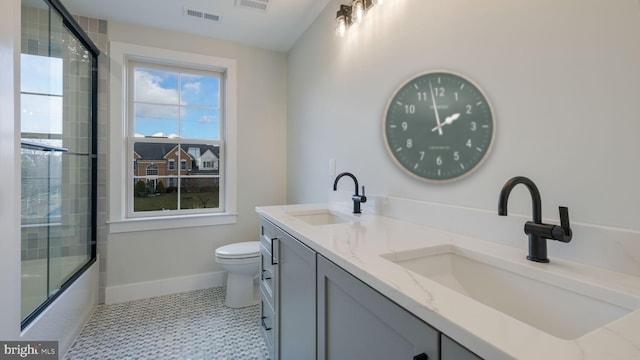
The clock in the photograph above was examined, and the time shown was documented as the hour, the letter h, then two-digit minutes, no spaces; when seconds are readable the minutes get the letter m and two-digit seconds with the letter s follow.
1h58
